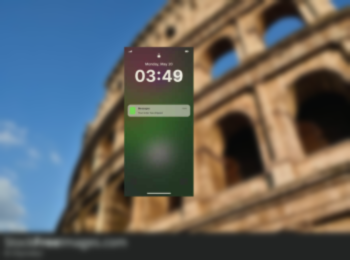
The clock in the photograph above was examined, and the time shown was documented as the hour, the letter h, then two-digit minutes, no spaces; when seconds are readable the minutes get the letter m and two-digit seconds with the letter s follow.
3h49
